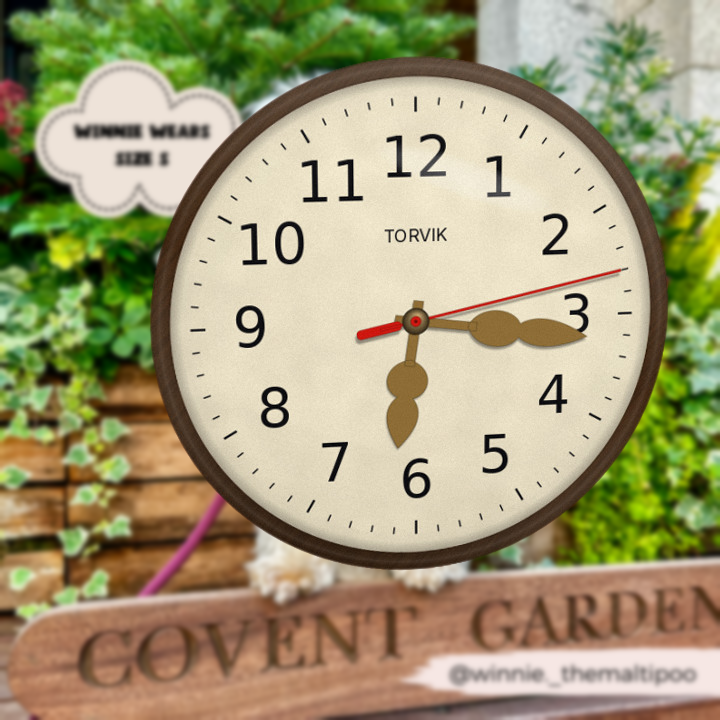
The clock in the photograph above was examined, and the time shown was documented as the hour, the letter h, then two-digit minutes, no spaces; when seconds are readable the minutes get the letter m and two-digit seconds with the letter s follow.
6h16m13s
